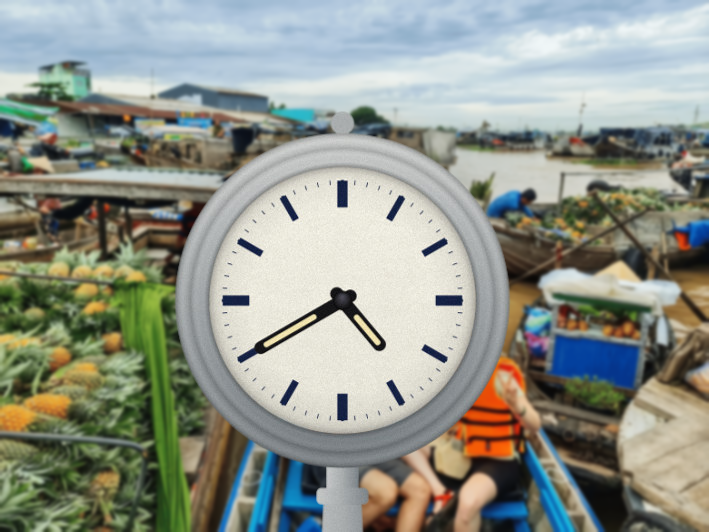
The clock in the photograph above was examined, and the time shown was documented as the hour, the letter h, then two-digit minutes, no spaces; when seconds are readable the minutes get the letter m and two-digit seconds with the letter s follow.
4h40
